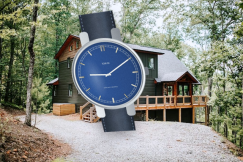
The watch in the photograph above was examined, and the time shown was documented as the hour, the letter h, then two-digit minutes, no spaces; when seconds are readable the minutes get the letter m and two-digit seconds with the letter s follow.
9h10
